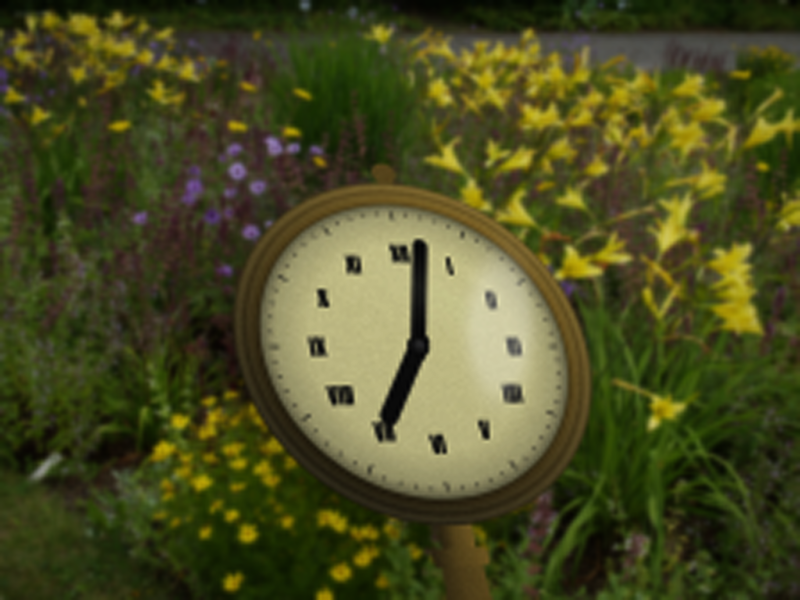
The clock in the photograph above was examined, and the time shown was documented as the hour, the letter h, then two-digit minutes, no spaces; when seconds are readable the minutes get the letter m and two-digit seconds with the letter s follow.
7h02
